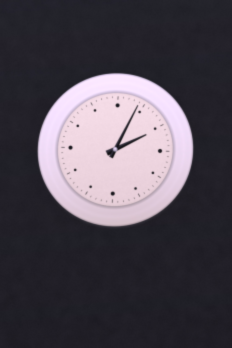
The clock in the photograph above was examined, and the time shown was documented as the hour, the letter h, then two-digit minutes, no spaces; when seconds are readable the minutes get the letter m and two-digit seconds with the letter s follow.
2h04
